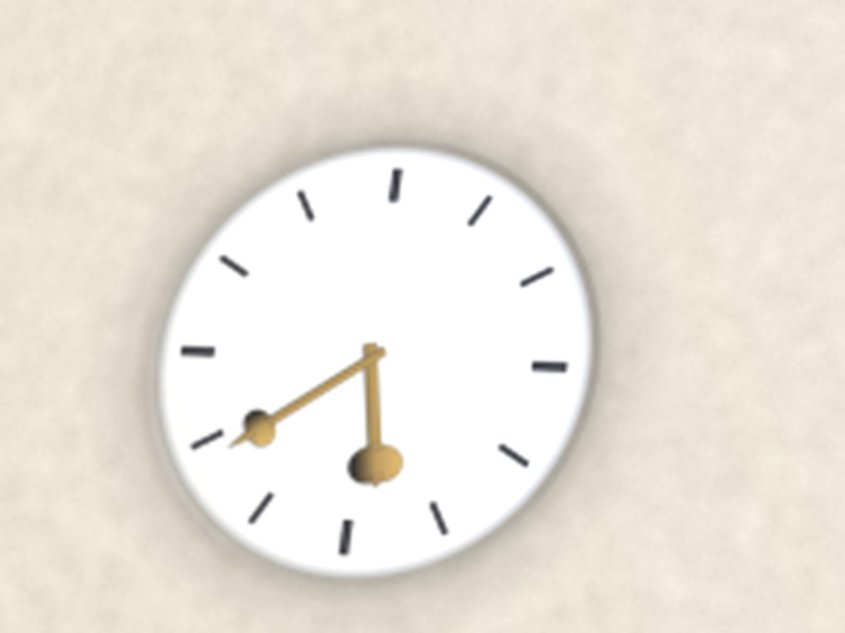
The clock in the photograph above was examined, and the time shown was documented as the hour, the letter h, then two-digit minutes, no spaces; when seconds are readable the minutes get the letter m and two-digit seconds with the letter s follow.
5h39
